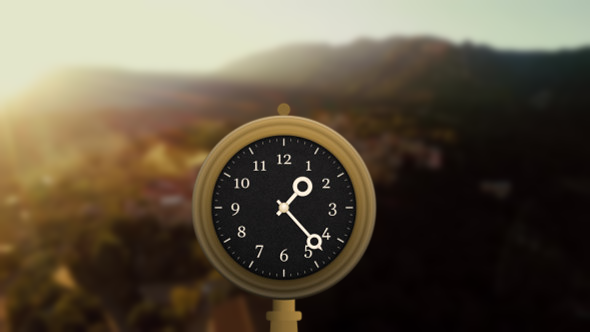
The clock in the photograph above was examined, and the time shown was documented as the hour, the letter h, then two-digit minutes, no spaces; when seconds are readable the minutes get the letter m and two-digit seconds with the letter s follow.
1h23
